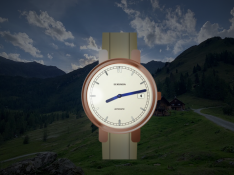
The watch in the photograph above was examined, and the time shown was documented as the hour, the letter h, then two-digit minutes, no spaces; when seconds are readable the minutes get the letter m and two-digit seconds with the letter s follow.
8h13
